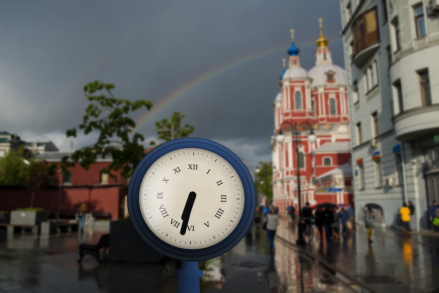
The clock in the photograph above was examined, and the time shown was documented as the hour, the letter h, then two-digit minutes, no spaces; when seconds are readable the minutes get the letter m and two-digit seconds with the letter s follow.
6h32
